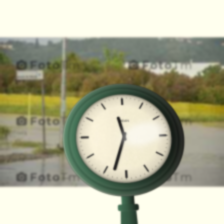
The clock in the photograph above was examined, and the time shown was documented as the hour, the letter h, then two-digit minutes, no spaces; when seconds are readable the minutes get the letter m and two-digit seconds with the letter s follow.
11h33
